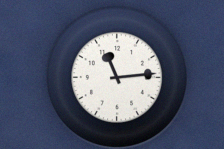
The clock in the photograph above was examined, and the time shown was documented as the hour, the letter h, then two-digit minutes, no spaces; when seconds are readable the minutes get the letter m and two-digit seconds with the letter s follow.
11h14
